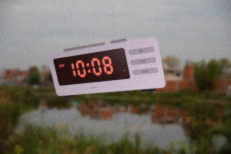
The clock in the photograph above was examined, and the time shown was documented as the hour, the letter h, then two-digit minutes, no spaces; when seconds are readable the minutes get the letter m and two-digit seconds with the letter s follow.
10h08
